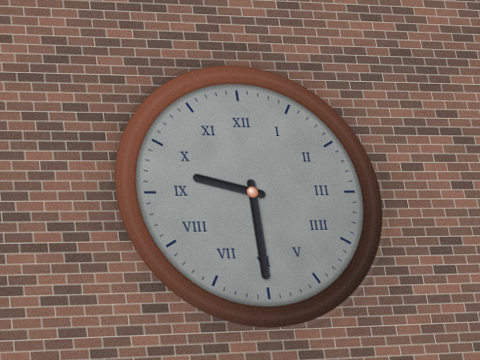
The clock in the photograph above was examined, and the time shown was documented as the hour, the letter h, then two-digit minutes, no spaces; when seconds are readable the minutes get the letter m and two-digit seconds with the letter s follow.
9h30
